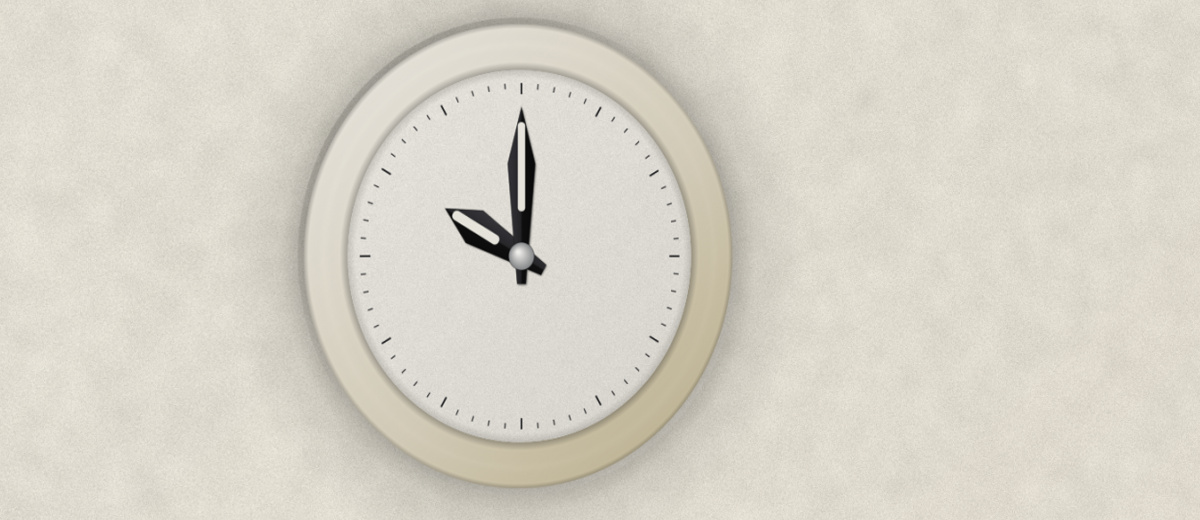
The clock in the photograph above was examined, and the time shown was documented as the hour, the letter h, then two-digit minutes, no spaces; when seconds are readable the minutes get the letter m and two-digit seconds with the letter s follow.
10h00
